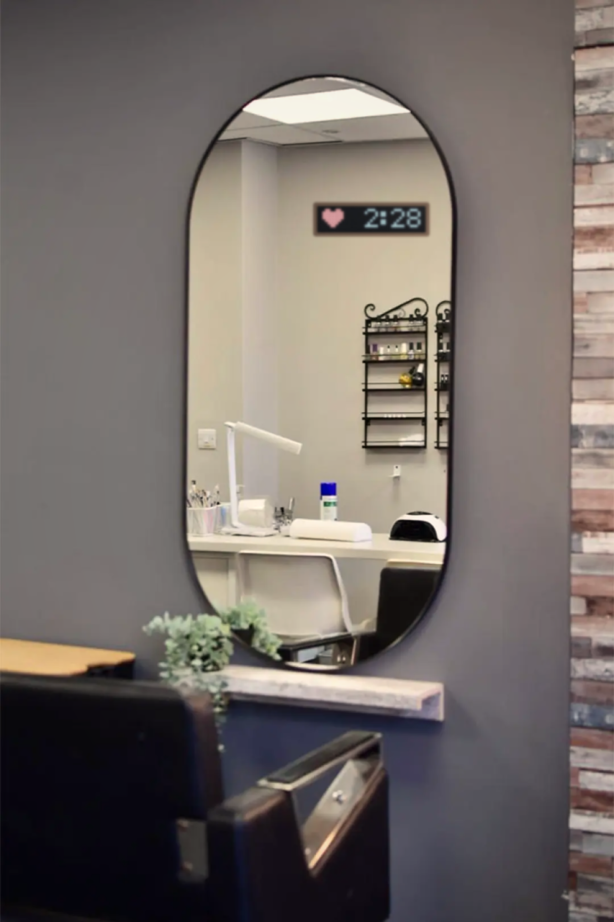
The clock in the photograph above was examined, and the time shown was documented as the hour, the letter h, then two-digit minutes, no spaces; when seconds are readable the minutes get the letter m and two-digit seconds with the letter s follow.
2h28
